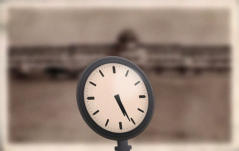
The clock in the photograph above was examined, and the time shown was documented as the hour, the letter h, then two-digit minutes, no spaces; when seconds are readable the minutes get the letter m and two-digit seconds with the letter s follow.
5h26
